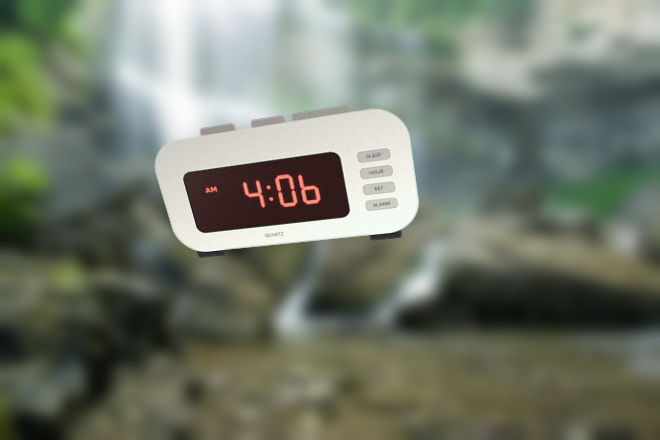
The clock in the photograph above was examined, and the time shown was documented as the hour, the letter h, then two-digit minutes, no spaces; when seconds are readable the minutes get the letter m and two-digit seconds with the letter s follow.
4h06
